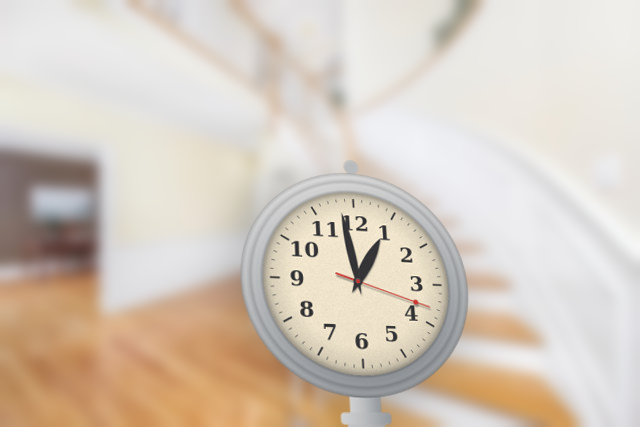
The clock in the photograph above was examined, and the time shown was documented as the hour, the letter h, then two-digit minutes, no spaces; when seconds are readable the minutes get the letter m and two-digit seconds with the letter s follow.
12h58m18s
